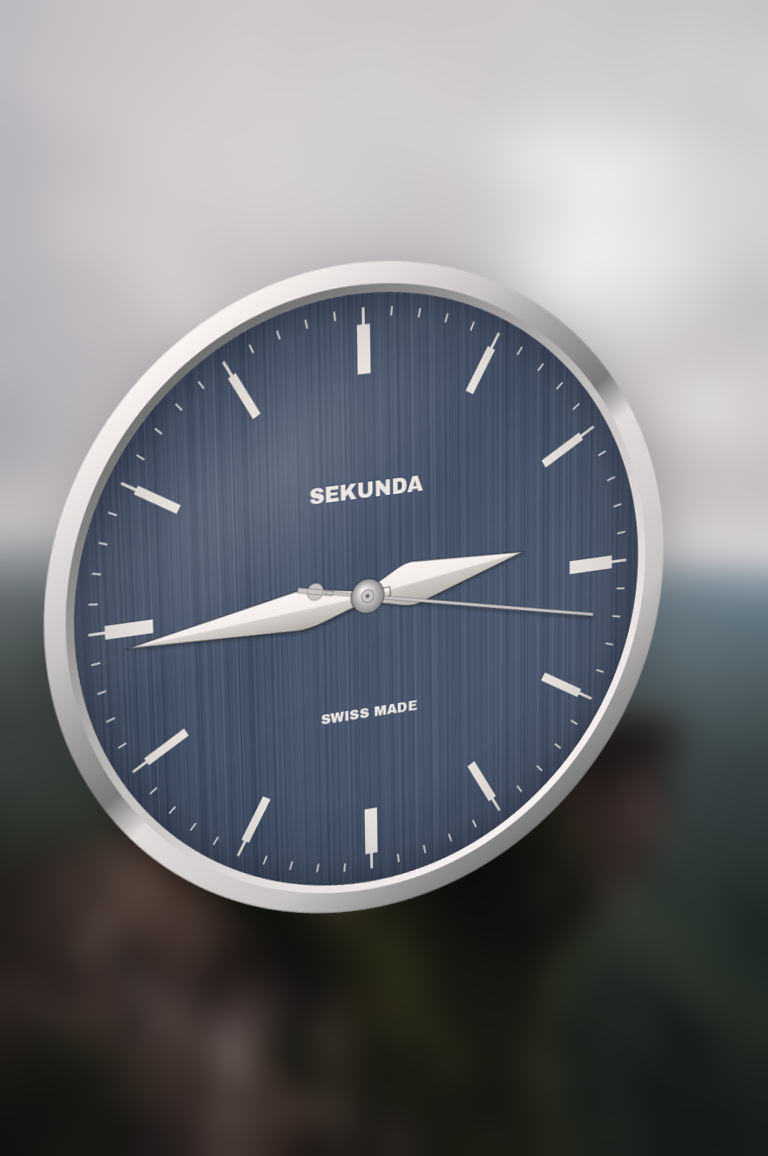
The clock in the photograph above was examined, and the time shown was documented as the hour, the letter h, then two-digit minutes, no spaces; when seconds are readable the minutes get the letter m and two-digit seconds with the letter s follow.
2h44m17s
